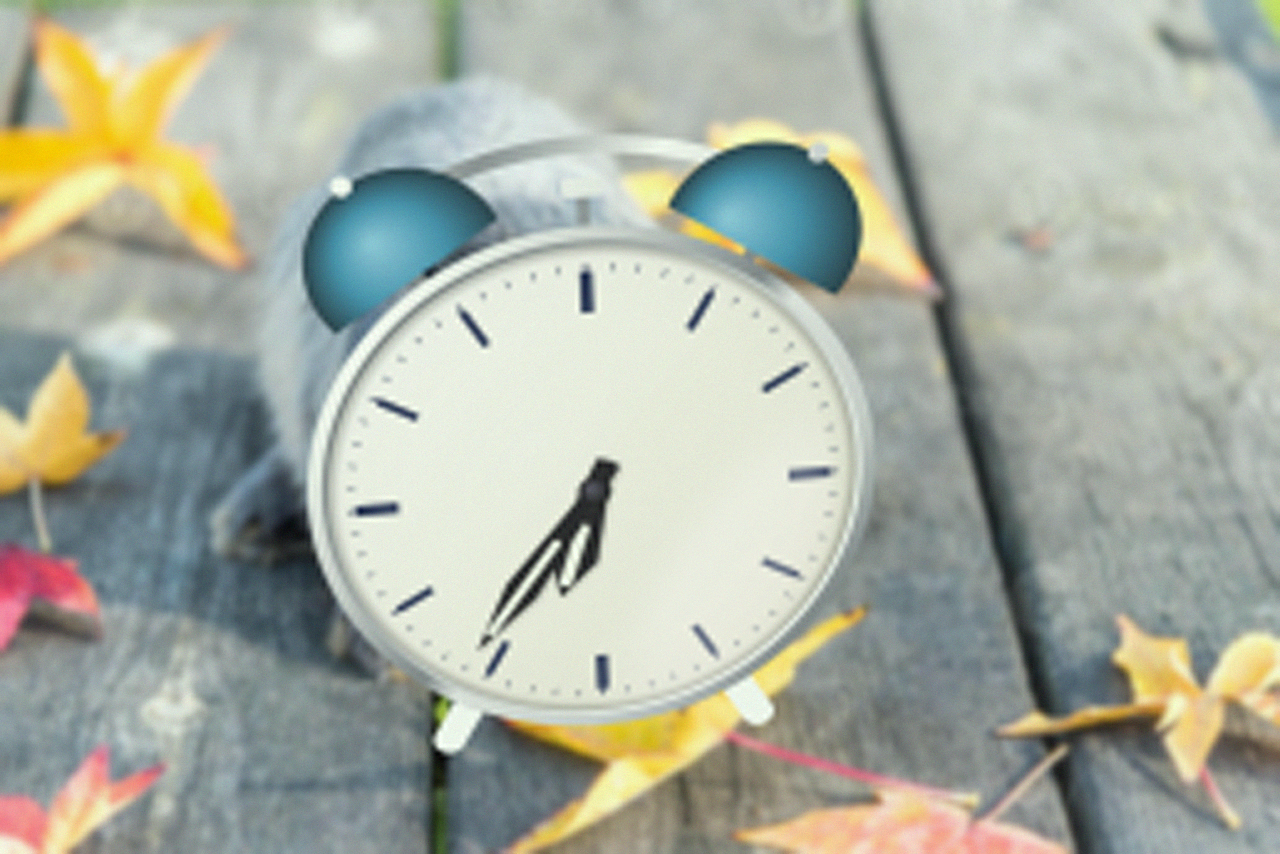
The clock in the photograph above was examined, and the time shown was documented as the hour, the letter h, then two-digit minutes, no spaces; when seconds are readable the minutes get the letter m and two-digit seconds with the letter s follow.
6h36
